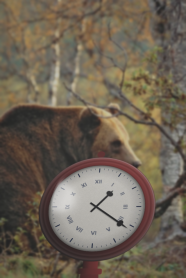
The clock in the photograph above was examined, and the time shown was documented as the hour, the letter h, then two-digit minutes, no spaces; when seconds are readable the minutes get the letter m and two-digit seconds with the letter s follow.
1h21
